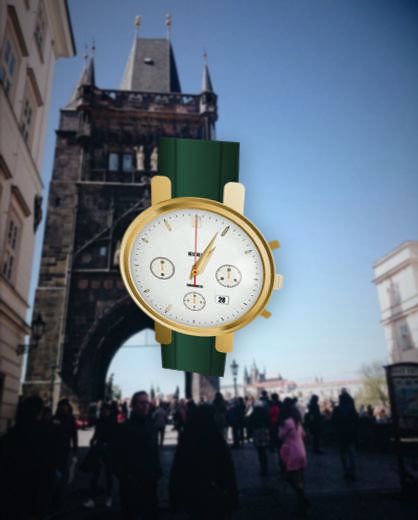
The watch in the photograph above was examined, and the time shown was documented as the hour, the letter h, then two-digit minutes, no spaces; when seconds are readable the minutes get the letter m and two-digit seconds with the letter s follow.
1h04
